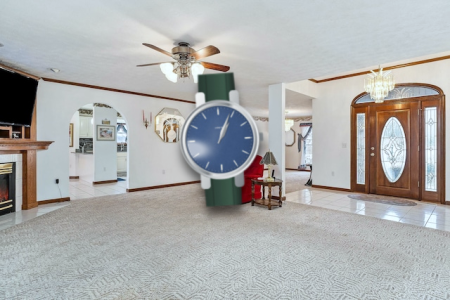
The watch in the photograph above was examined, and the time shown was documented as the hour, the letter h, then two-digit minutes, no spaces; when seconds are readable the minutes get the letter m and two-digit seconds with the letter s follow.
1h04
